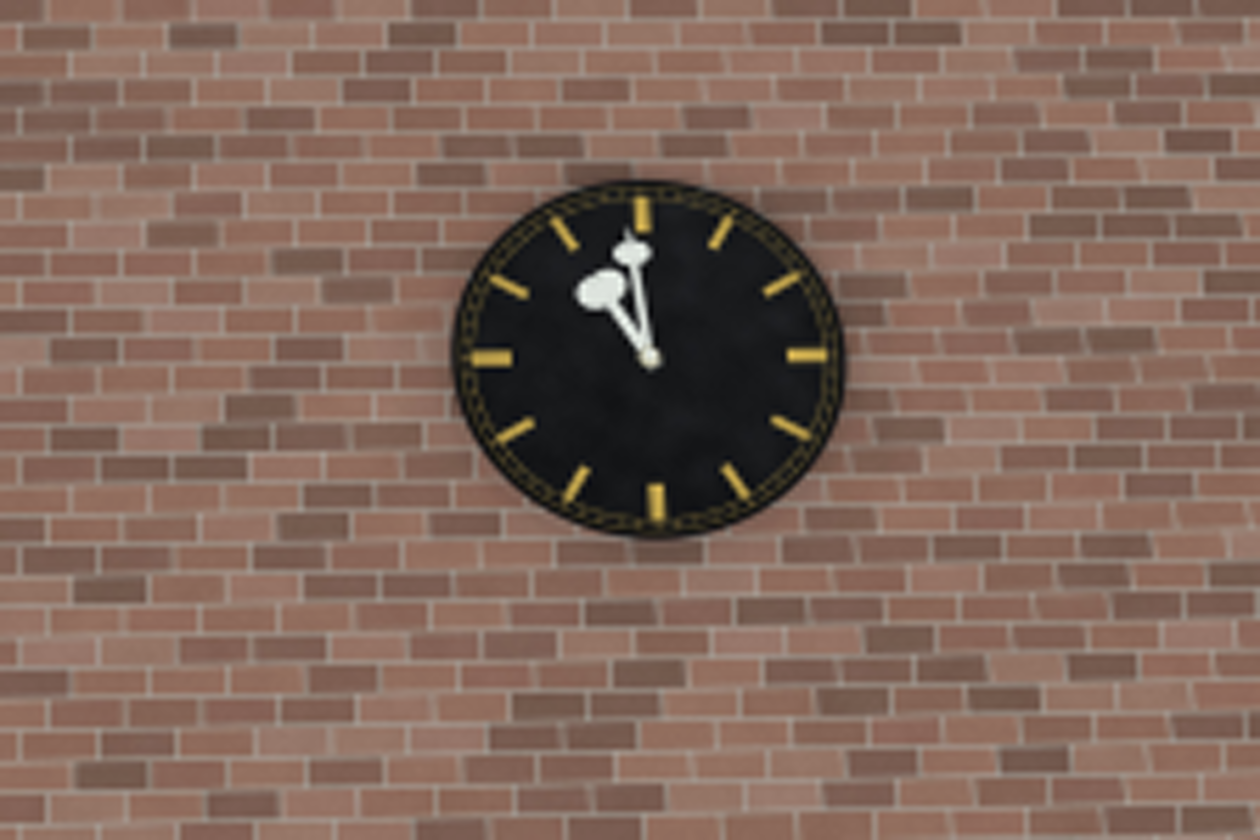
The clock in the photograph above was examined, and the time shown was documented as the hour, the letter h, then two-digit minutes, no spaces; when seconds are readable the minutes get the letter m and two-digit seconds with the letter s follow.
10h59
